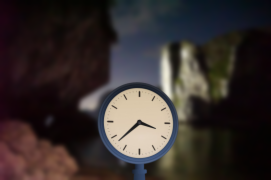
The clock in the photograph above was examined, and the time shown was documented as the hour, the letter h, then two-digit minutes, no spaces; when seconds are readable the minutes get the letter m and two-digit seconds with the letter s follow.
3h38
